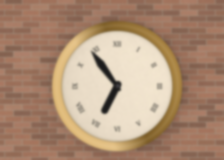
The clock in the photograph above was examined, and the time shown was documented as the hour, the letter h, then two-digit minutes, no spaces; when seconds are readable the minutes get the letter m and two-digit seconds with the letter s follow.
6h54
